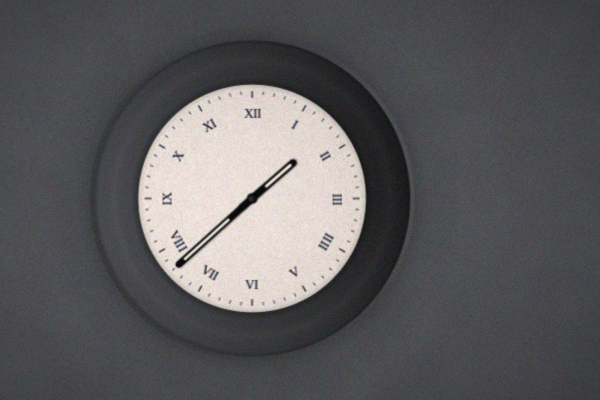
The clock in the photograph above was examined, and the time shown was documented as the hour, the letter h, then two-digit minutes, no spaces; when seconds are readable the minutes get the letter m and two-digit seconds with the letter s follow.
1h38
